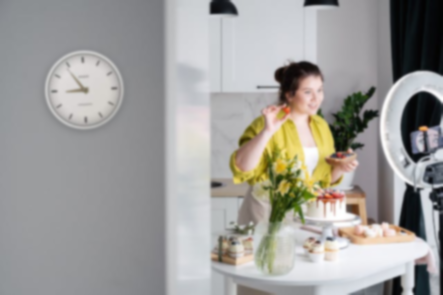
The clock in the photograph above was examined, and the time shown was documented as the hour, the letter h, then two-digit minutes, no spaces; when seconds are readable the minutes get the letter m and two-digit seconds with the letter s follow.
8h54
